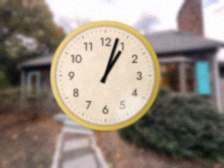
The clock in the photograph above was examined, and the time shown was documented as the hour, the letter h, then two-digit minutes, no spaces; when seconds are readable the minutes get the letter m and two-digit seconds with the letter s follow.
1h03
